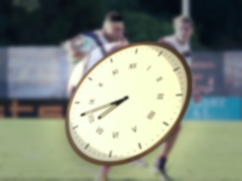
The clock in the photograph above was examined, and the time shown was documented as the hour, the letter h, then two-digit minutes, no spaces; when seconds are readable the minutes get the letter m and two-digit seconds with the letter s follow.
7h42
